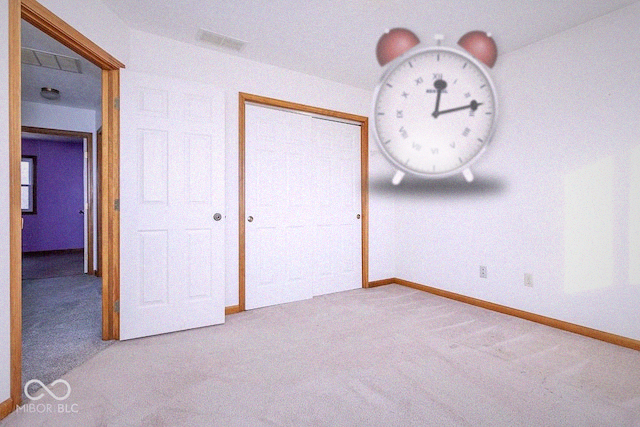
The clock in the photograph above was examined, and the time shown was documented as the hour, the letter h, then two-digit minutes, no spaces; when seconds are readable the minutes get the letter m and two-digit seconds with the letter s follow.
12h13
